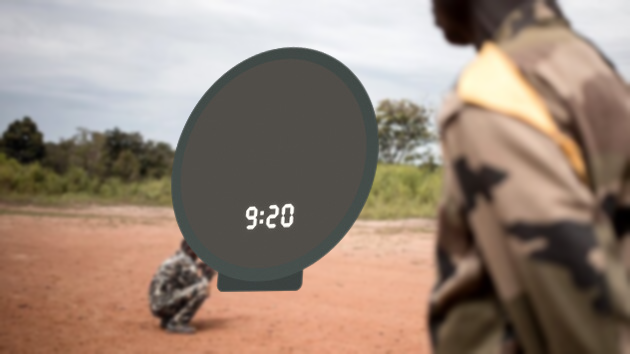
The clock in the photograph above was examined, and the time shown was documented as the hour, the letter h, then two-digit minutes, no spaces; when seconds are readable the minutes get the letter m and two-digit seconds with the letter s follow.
9h20
